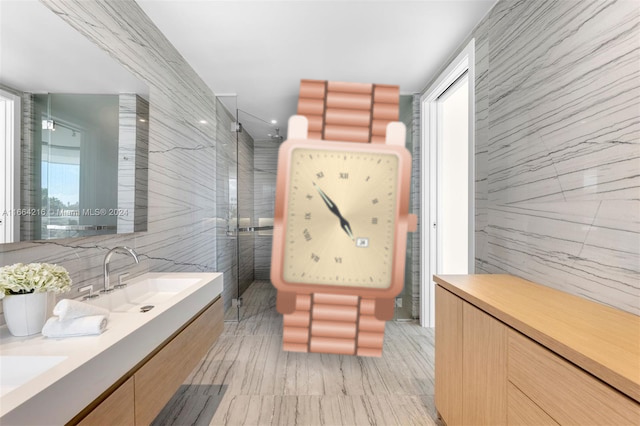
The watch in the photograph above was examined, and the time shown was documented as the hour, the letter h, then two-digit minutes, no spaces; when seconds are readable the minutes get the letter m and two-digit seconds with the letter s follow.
4h53
